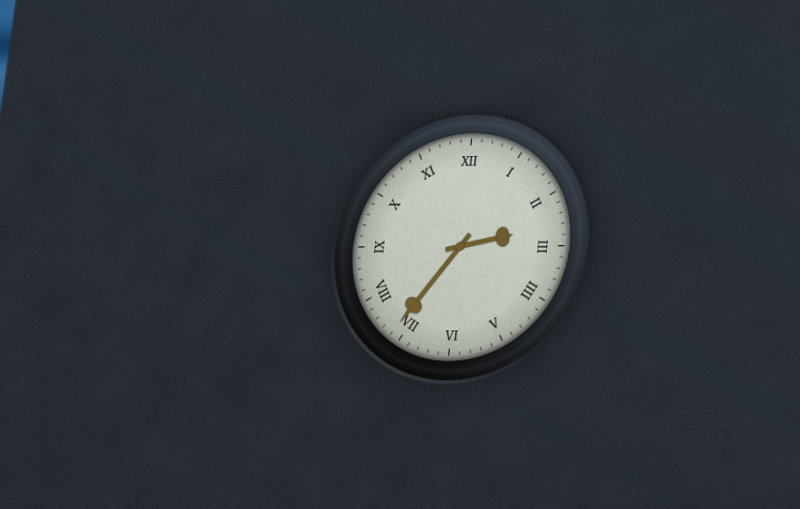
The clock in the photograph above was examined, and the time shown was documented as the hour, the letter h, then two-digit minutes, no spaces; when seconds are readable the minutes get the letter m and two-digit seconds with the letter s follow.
2h36
